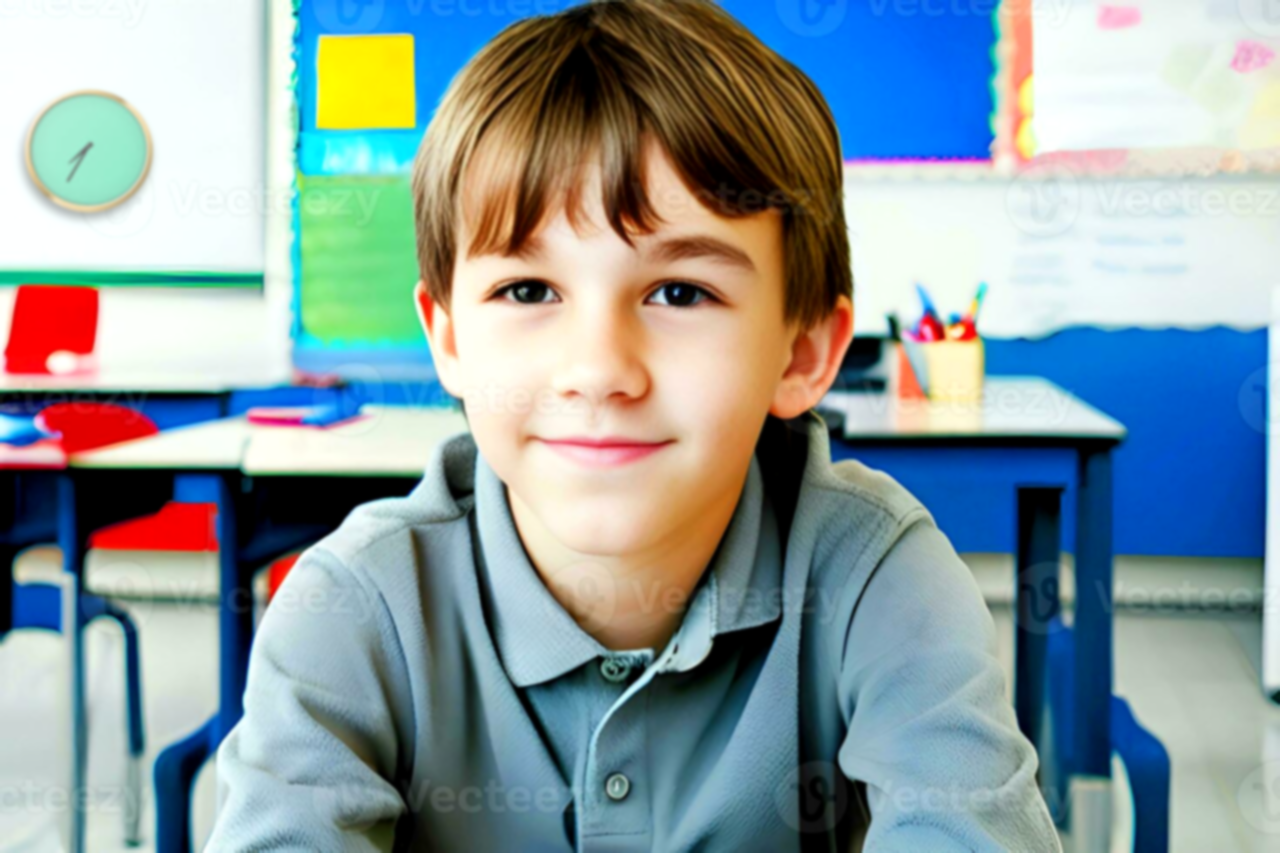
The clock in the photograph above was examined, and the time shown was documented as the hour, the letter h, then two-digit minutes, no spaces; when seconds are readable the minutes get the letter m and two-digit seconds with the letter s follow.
7h35
